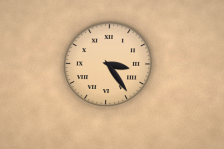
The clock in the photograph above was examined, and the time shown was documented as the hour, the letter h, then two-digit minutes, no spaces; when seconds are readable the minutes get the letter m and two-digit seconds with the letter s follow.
3h24
